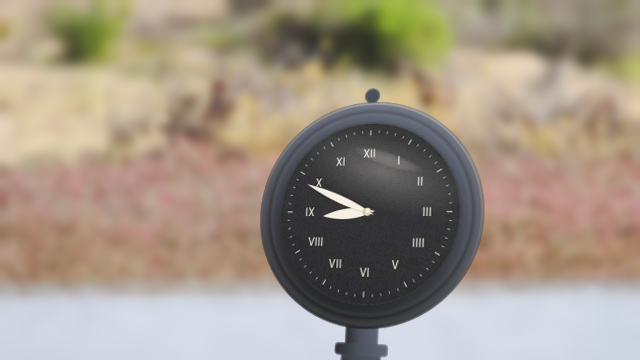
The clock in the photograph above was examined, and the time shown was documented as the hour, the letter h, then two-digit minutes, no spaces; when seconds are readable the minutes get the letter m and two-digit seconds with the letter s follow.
8h49
